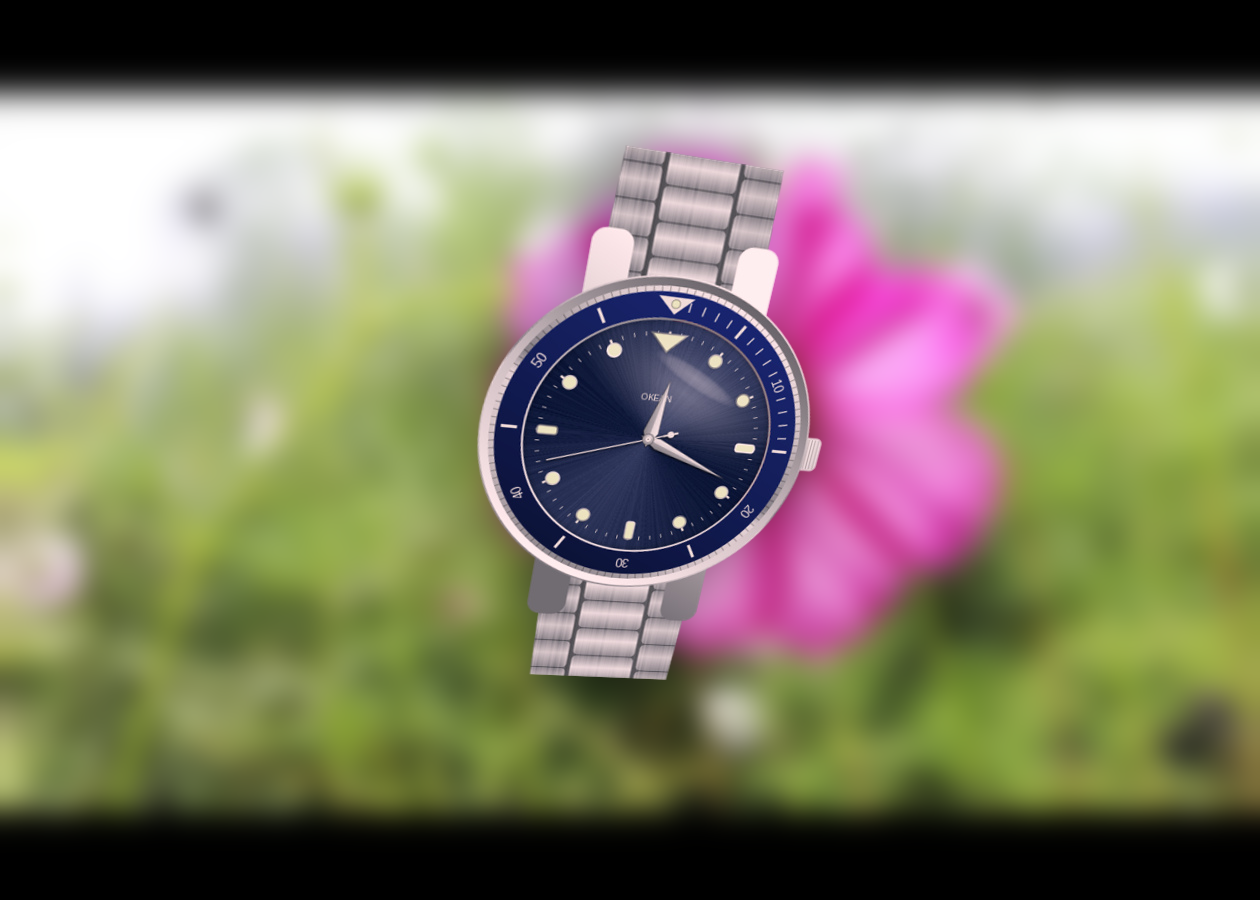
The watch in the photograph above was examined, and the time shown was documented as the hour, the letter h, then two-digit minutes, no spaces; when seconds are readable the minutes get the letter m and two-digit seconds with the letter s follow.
12h18m42s
